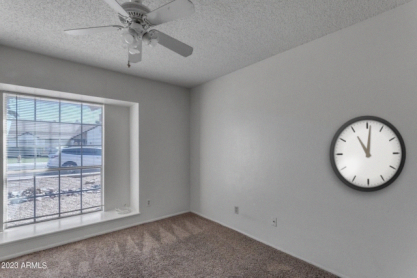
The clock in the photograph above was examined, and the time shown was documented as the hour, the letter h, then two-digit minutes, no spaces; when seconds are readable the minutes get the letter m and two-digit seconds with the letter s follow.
11h01
